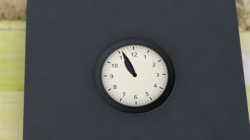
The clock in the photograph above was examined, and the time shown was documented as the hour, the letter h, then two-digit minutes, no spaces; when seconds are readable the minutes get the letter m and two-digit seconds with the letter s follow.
10h56
